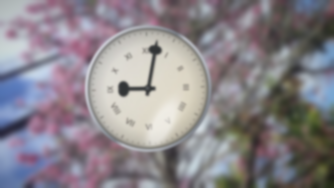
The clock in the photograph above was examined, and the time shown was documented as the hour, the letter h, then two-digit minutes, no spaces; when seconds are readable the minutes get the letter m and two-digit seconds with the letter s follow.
9h02
